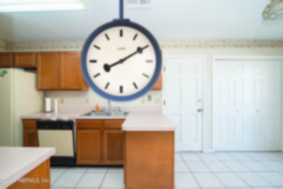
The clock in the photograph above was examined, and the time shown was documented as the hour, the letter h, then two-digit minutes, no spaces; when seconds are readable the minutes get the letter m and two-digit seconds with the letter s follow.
8h10
